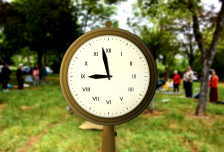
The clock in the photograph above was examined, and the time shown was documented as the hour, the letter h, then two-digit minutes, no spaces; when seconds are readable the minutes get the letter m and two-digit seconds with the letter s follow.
8h58
